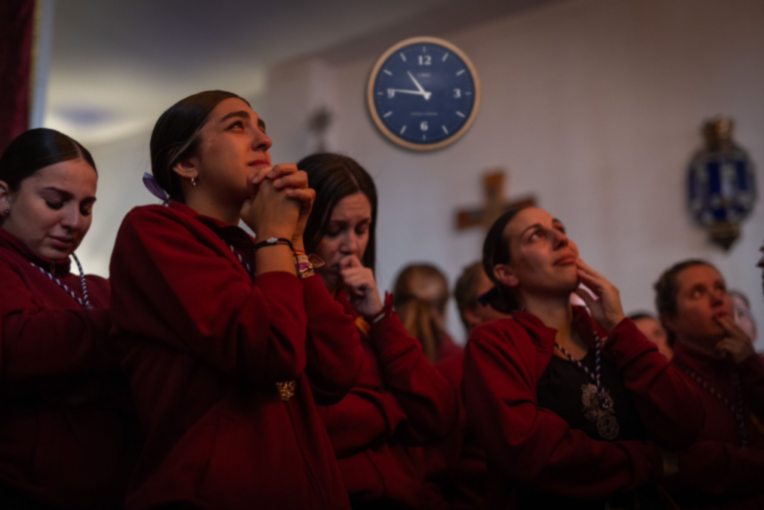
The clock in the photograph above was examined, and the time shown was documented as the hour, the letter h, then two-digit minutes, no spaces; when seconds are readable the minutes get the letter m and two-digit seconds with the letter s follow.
10h46
